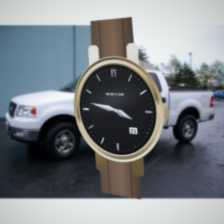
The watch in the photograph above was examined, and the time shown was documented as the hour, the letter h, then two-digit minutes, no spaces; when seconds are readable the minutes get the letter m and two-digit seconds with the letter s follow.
3h47
